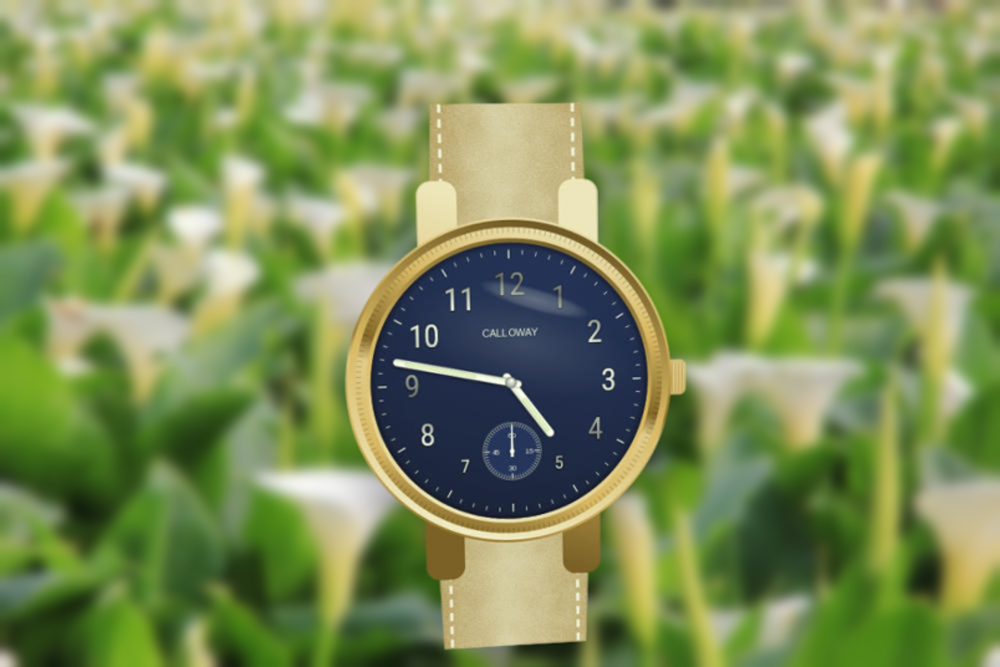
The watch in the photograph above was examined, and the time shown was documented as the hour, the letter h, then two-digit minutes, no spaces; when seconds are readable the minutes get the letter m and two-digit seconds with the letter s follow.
4h47
